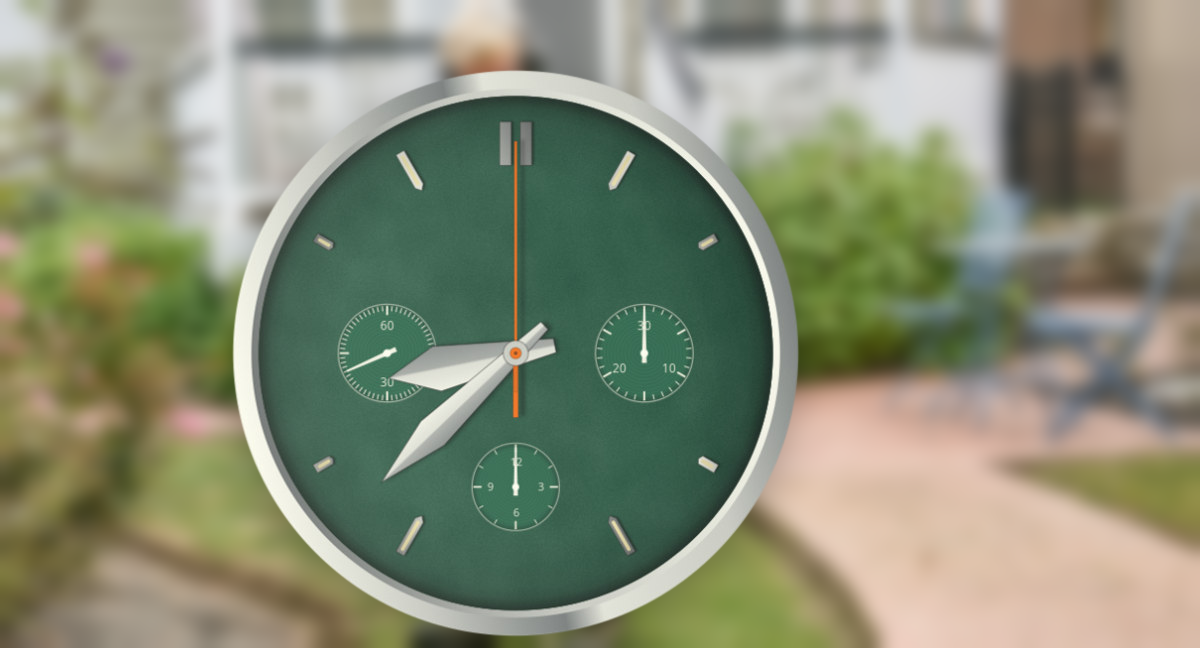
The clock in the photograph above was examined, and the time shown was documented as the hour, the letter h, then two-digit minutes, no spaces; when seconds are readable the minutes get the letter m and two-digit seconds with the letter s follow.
8h37m41s
